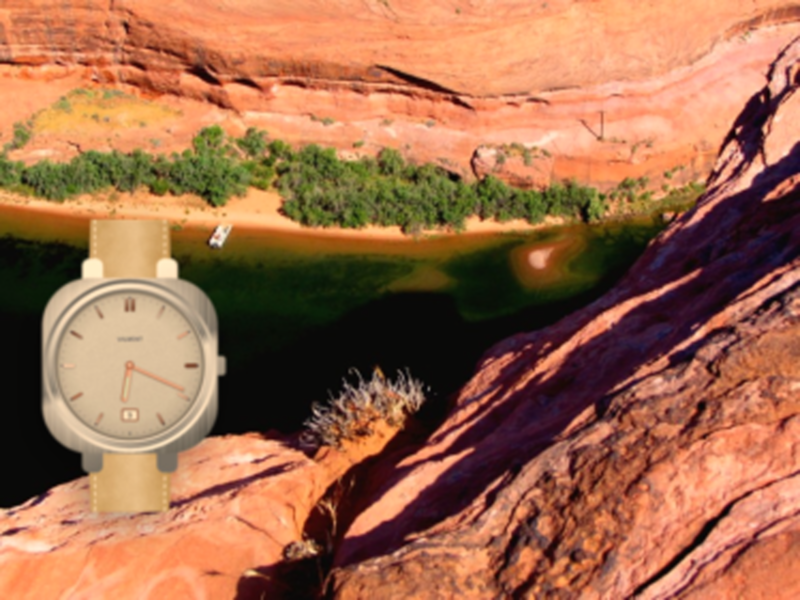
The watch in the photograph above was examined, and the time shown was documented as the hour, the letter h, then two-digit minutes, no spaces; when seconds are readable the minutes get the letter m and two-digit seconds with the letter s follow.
6h19
